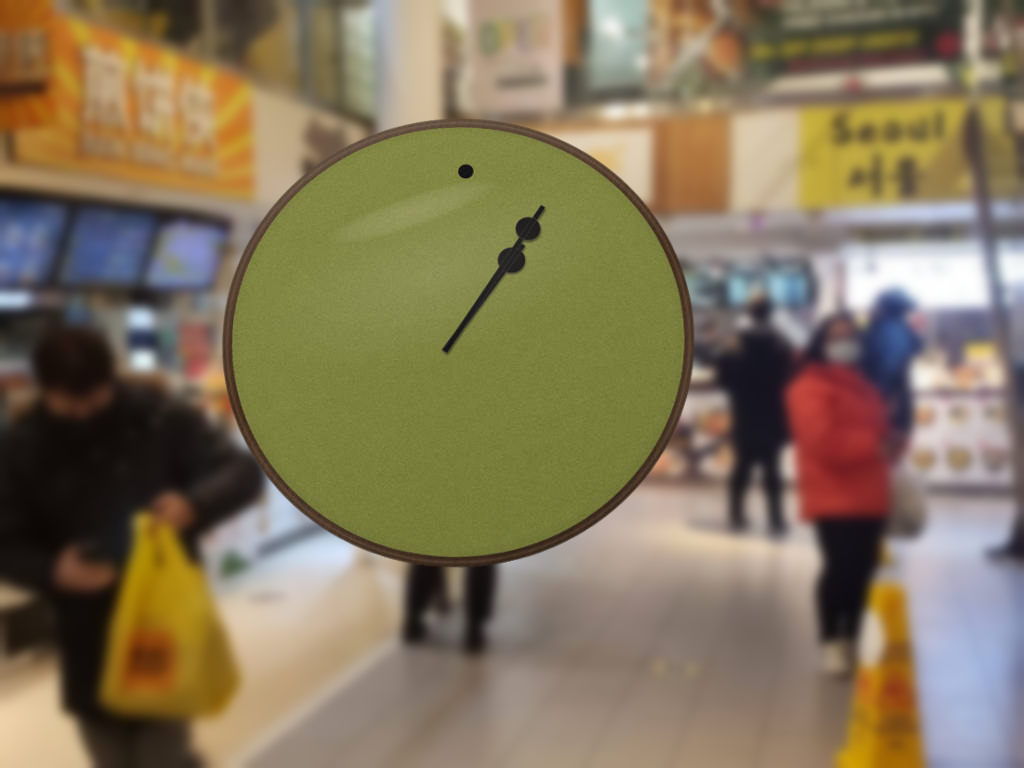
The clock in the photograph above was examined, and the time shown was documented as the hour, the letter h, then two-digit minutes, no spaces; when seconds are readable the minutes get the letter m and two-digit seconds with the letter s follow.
1h05
